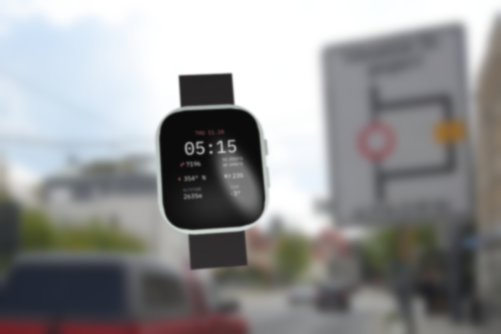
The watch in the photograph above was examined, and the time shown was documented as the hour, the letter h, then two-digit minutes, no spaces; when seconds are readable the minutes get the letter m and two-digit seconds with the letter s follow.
5h15
